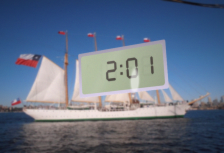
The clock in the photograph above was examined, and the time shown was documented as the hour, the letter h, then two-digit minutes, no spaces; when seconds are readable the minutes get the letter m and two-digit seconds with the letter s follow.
2h01
